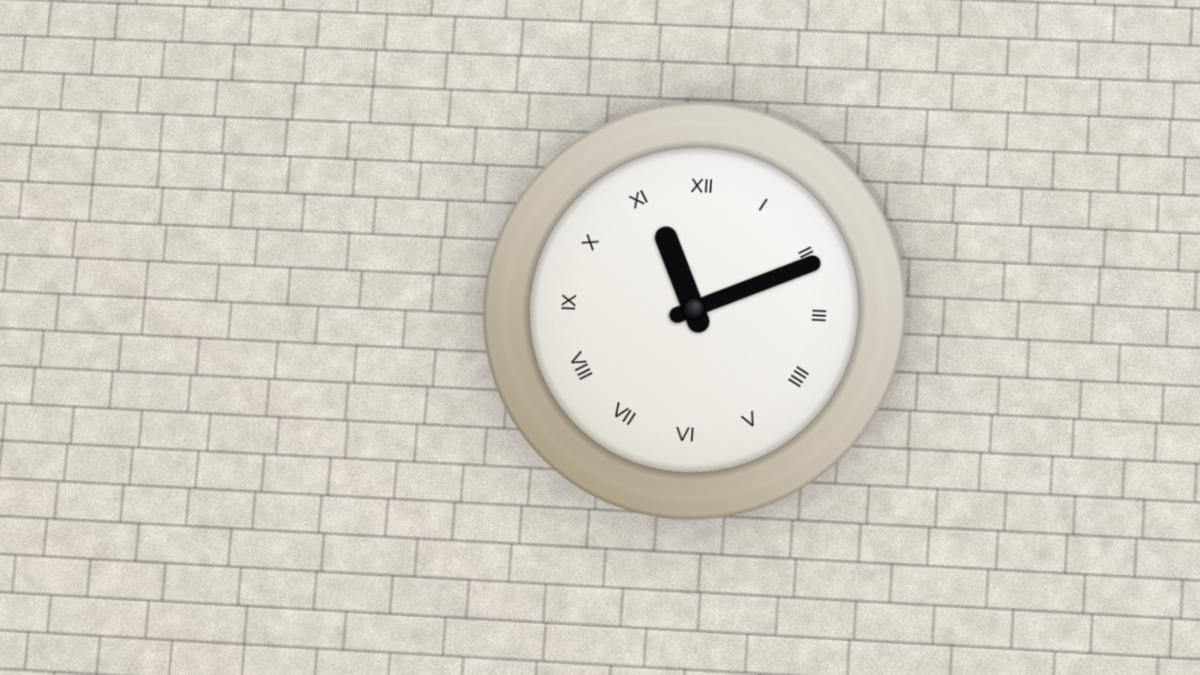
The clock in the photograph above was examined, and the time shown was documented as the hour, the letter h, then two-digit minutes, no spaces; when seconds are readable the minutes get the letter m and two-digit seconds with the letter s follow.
11h11
